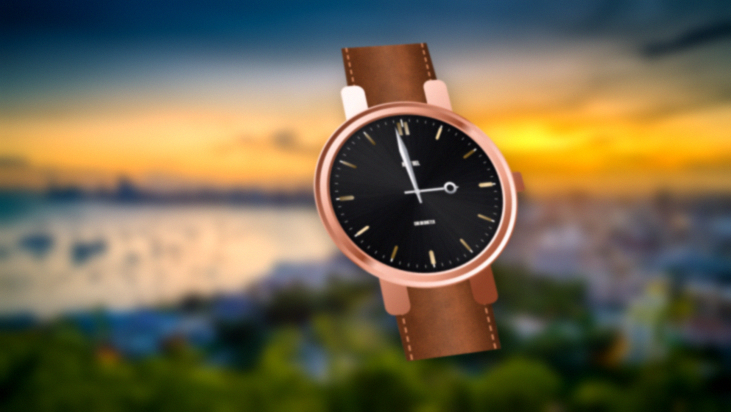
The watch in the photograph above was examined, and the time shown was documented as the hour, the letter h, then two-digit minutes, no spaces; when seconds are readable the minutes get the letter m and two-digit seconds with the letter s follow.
2h59
